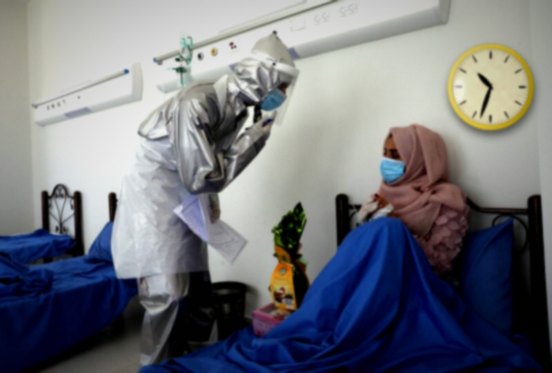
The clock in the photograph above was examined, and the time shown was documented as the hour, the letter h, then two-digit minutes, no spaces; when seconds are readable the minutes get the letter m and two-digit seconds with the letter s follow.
10h33
